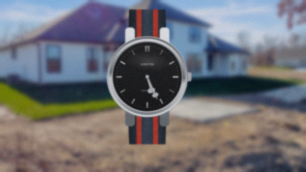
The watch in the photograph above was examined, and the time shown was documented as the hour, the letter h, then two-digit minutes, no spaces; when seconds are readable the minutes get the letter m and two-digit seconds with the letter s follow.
5h26
